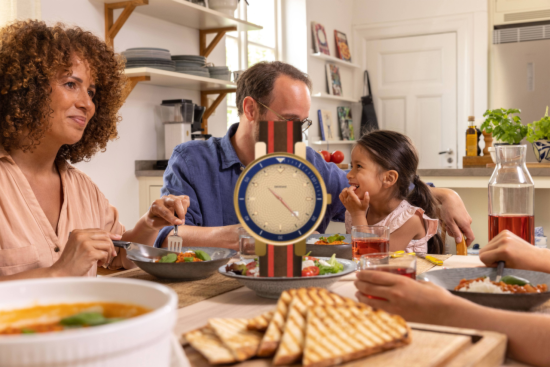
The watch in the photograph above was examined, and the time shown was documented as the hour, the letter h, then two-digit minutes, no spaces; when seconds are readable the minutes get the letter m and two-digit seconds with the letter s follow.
10h23
